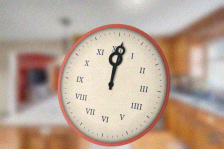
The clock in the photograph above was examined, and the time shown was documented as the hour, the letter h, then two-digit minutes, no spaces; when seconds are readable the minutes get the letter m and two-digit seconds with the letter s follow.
12h01
